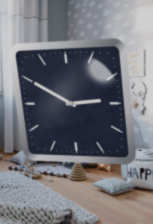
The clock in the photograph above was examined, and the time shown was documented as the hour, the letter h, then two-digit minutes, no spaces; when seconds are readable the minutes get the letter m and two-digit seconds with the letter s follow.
2h50
